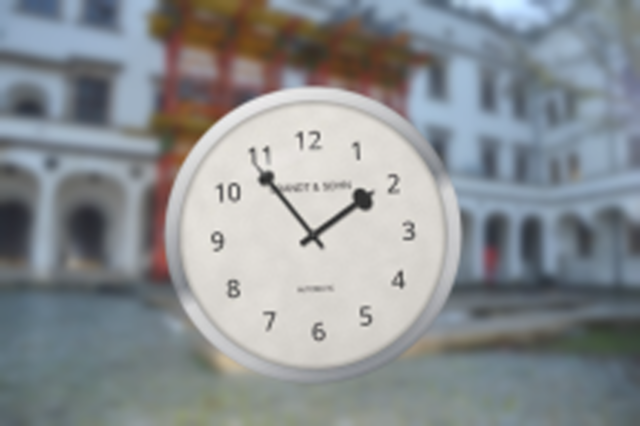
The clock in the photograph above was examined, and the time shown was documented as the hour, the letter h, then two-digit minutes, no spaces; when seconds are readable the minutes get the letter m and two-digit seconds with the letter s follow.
1h54
